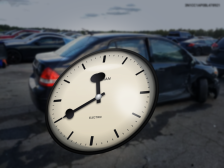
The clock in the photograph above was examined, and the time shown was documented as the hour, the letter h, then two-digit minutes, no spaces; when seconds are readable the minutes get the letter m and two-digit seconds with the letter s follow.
11h40
